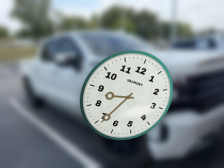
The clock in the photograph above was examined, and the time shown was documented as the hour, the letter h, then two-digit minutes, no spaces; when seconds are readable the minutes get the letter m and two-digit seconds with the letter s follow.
8h34
